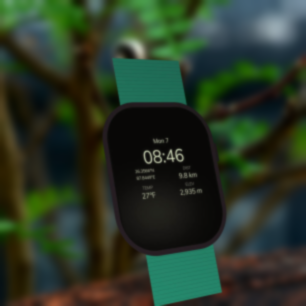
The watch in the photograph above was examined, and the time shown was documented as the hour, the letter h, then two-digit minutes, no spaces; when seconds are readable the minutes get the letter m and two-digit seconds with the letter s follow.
8h46
